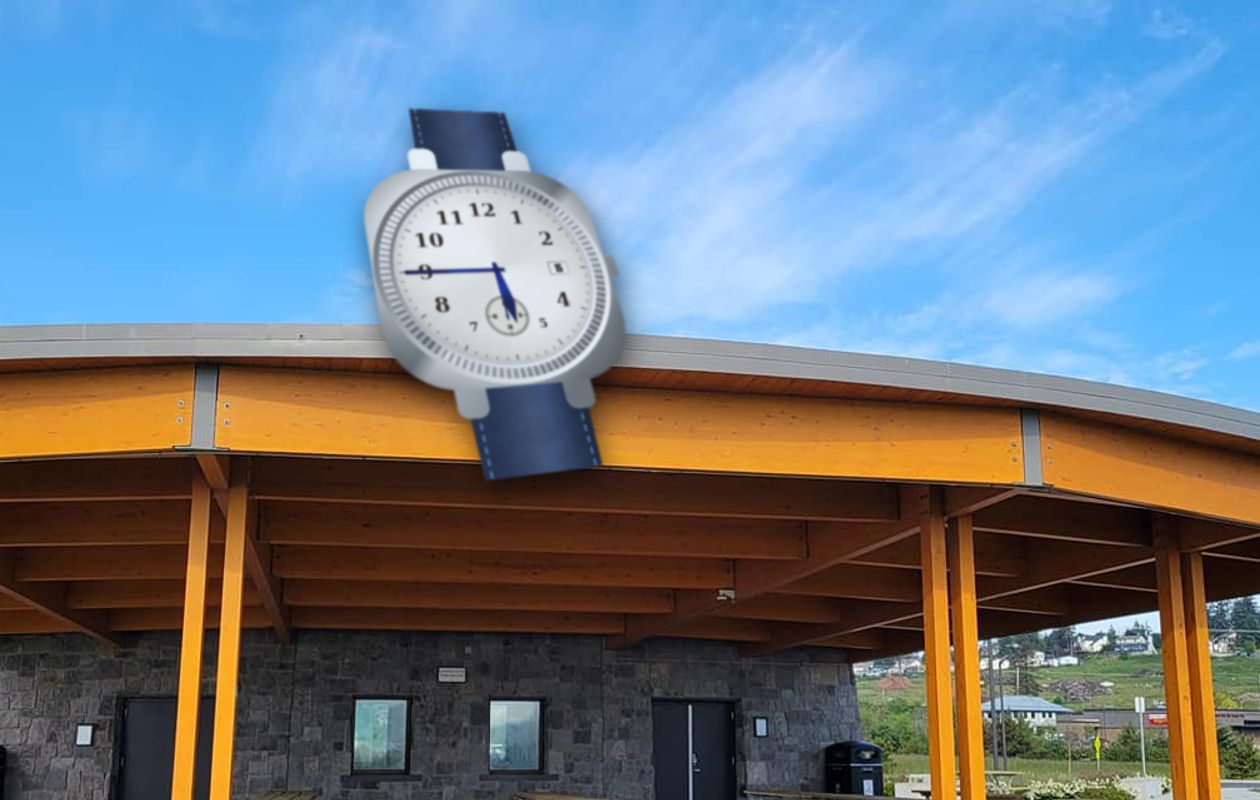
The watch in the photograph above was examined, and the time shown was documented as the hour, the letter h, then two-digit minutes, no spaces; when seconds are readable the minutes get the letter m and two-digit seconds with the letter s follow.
5h45
